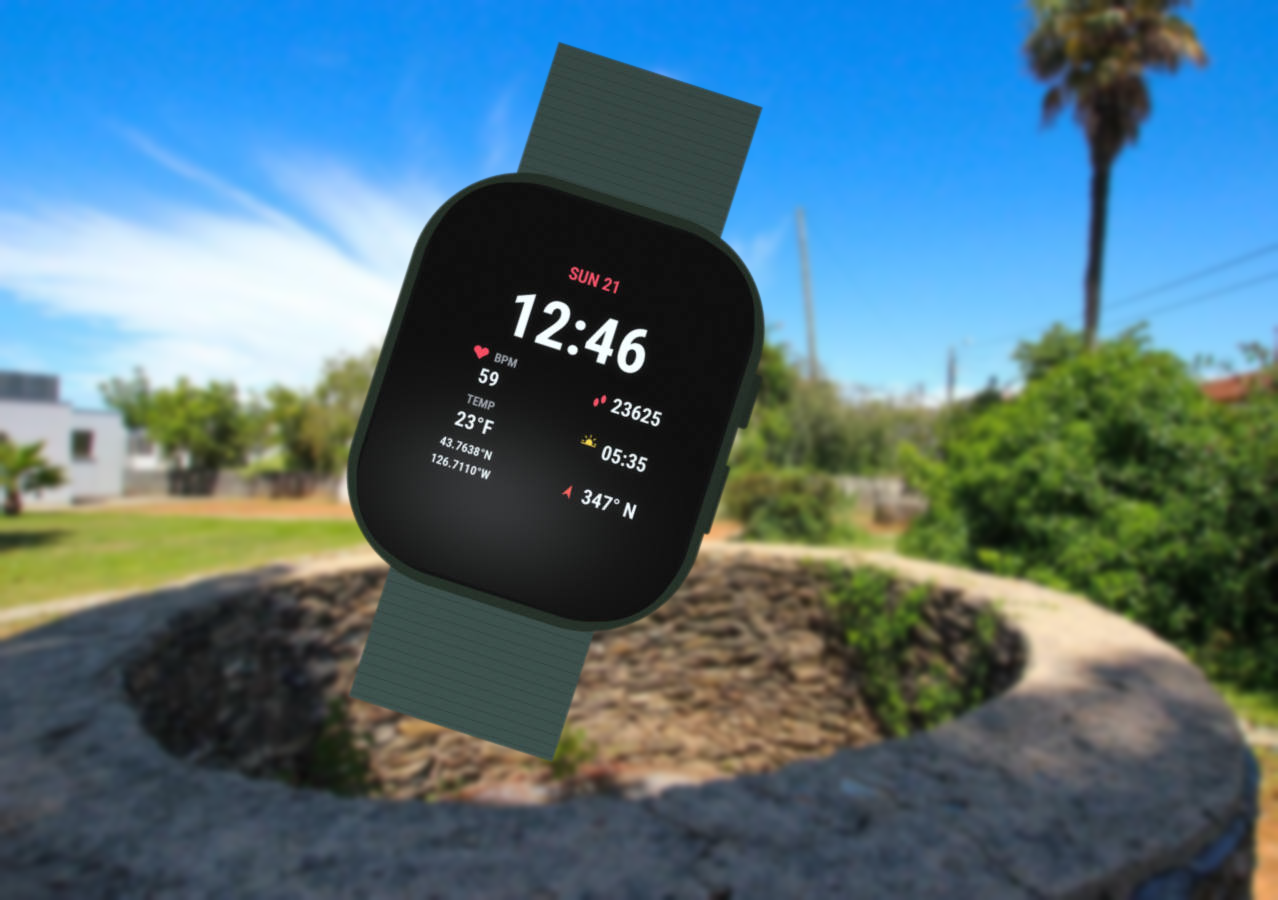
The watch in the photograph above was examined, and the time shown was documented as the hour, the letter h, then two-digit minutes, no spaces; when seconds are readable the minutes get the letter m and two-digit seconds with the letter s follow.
12h46
